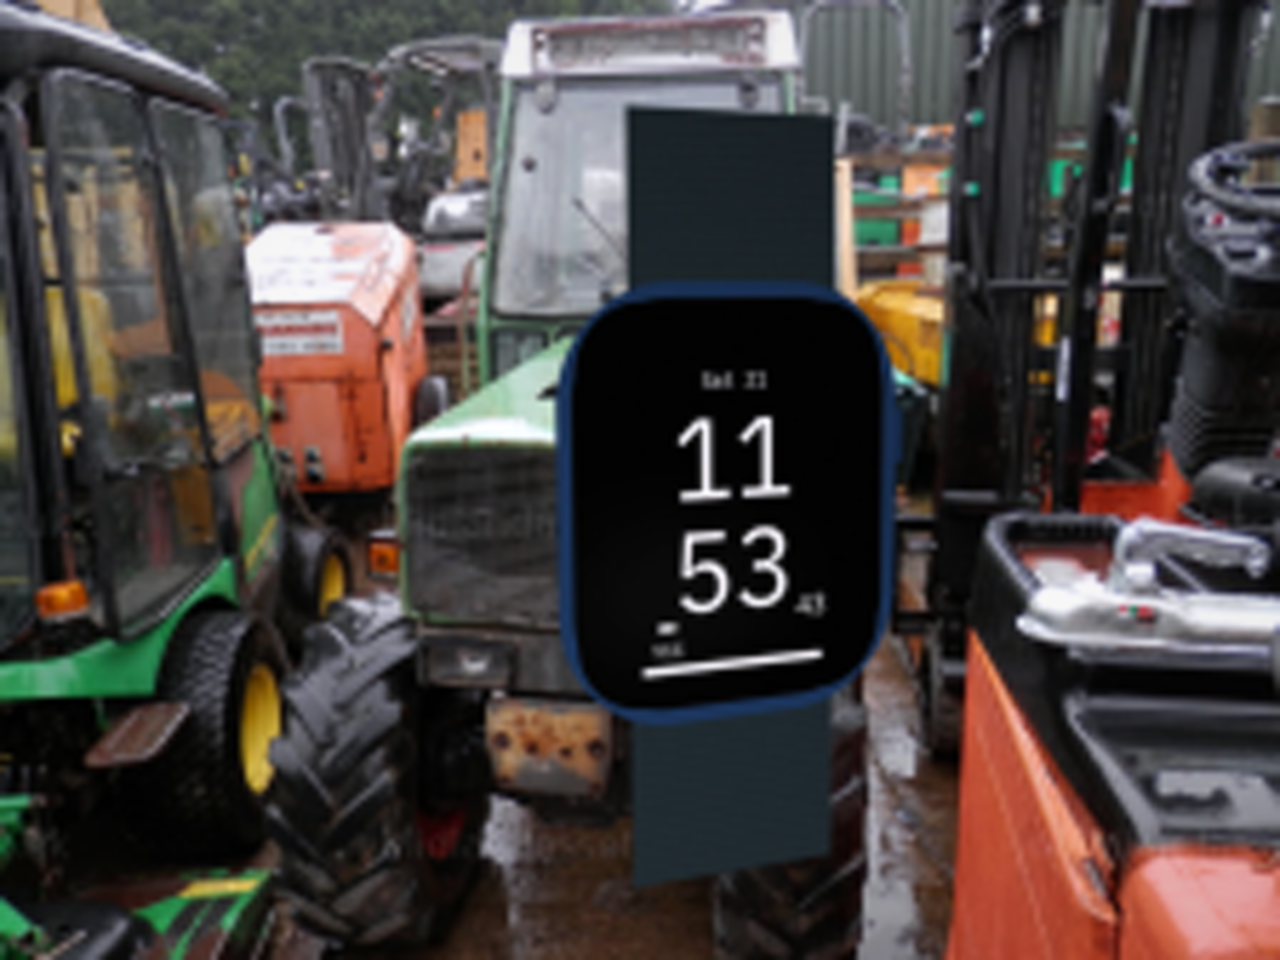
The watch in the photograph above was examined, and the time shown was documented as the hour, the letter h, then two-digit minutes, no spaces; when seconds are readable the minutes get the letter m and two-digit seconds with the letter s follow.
11h53
